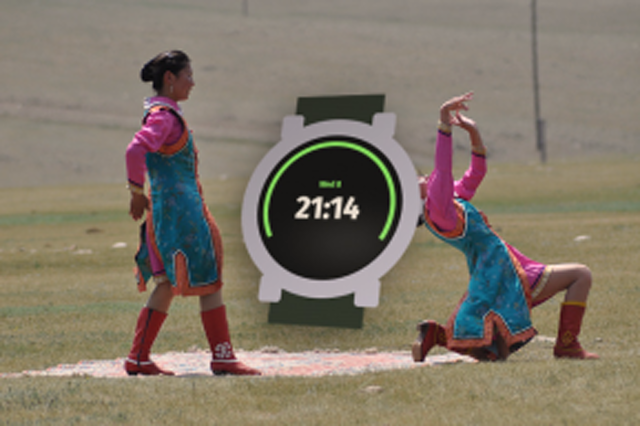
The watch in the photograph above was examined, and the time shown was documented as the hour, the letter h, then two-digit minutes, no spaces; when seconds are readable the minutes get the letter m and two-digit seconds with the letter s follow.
21h14
